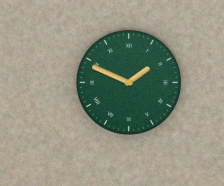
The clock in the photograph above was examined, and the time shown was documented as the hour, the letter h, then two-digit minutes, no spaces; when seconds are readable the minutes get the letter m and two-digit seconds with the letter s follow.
1h49
